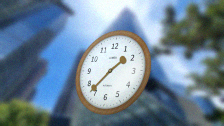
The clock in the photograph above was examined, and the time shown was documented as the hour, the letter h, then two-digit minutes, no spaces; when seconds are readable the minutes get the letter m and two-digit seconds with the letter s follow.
1h37
